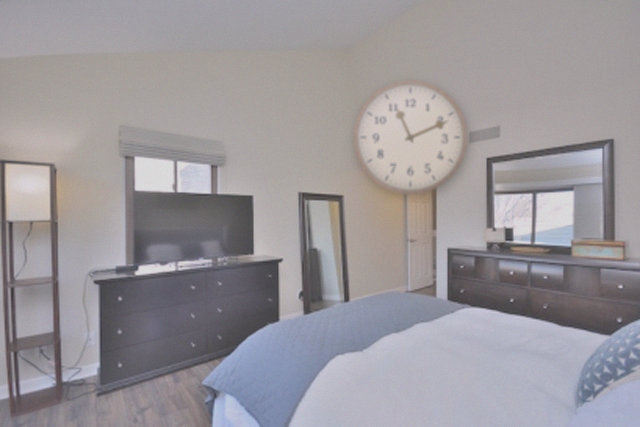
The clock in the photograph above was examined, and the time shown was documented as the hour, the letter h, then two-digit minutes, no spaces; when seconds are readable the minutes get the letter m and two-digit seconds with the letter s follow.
11h11
